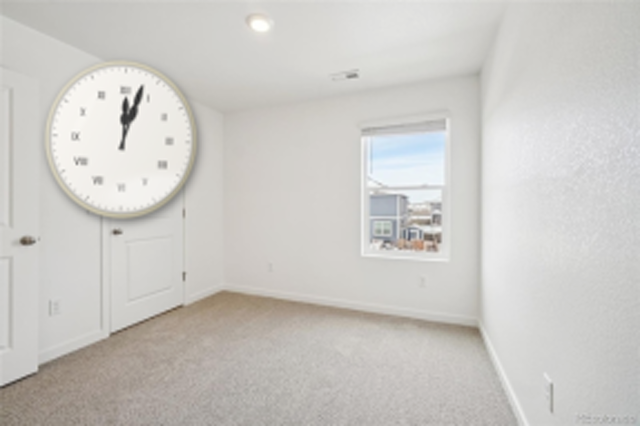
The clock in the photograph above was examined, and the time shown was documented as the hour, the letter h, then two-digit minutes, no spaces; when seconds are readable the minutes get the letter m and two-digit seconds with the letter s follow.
12h03
